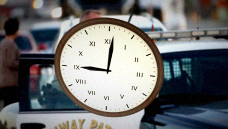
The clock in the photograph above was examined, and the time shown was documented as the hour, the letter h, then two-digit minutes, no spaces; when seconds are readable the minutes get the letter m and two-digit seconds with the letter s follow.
9h01
